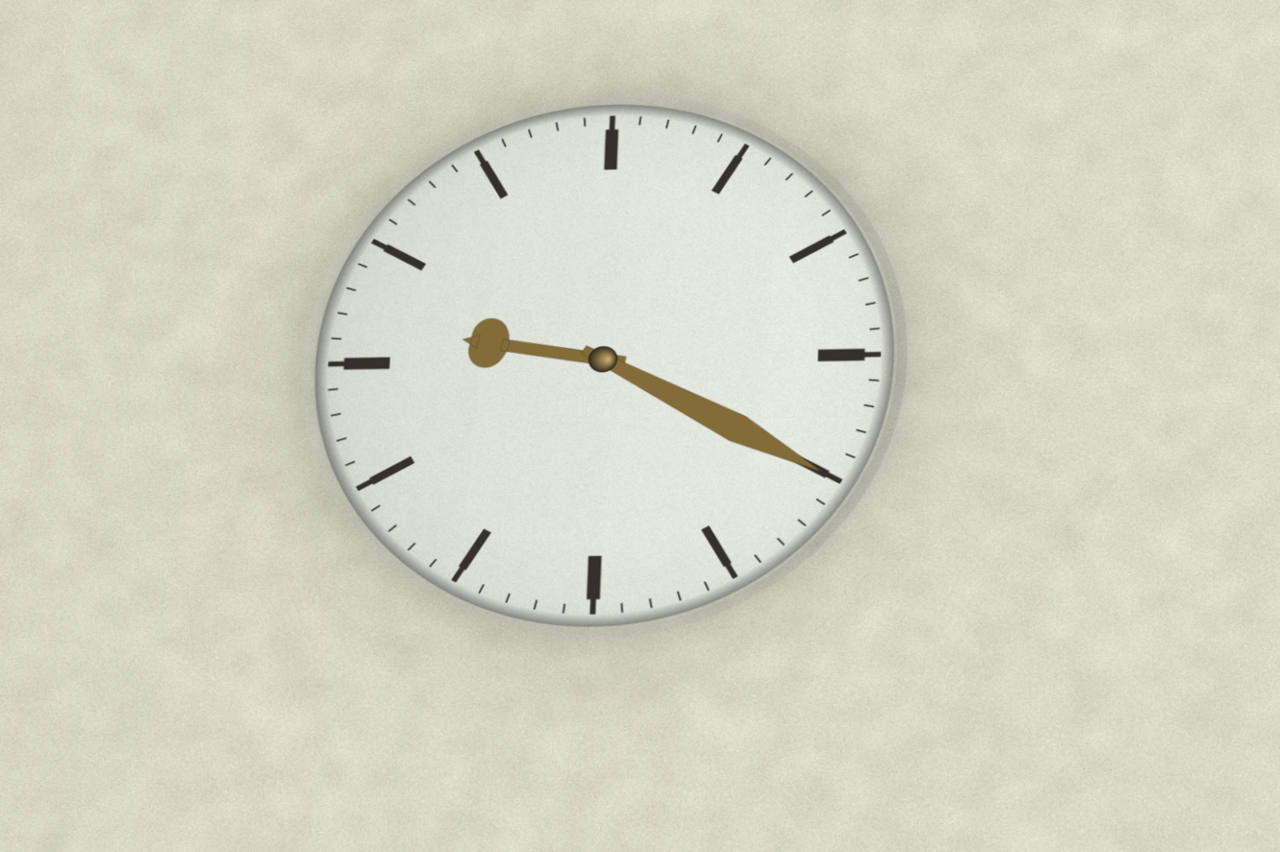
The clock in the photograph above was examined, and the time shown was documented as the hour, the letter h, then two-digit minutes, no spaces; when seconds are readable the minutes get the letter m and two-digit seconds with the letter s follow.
9h20
